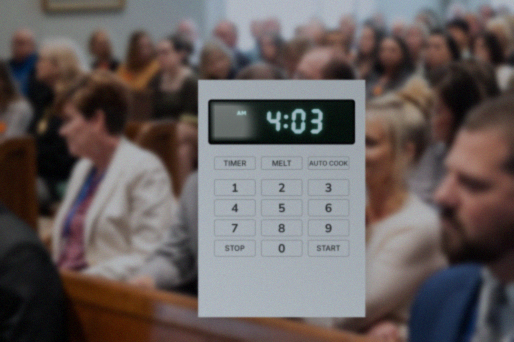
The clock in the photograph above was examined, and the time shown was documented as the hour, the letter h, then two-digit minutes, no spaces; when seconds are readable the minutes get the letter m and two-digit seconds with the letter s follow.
4h03
